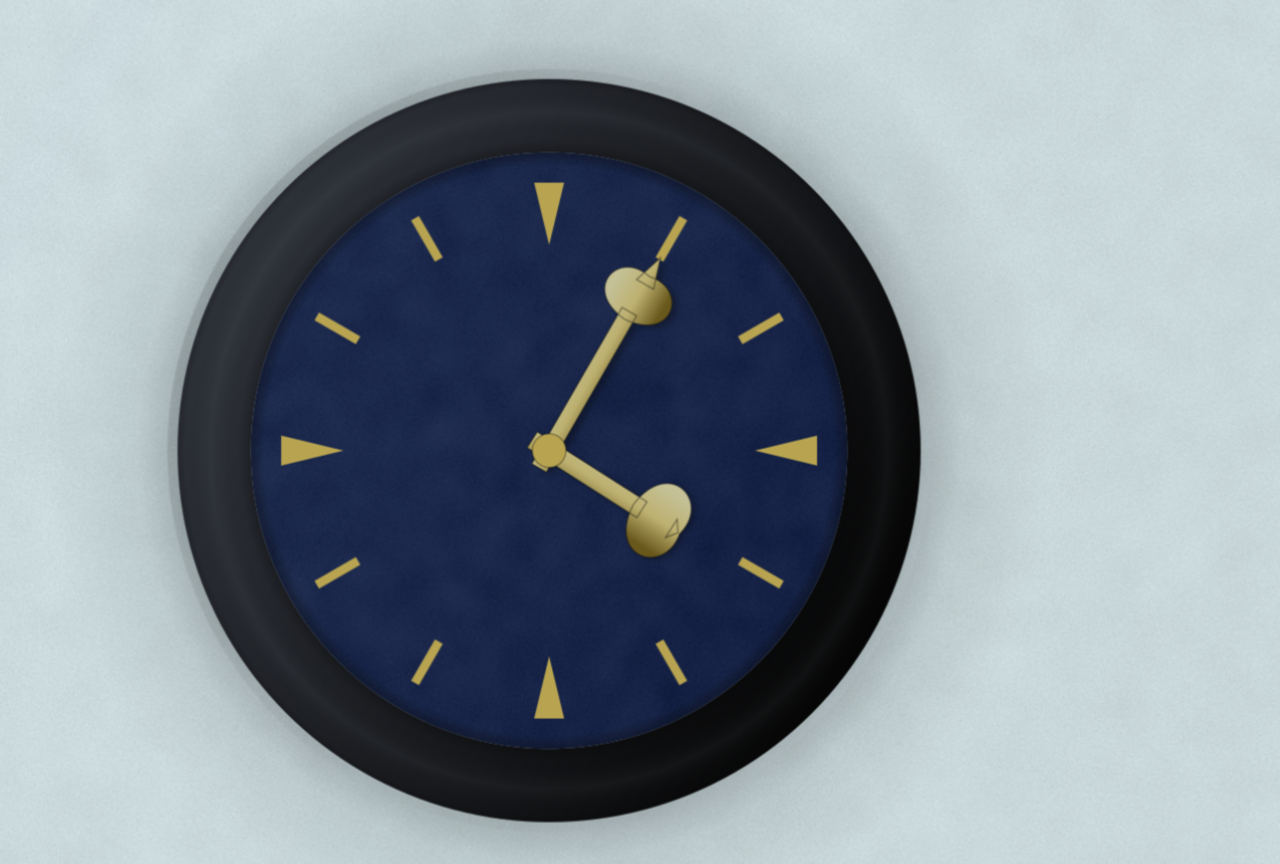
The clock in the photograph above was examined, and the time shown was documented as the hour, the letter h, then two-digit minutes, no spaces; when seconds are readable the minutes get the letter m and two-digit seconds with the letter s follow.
4h05
